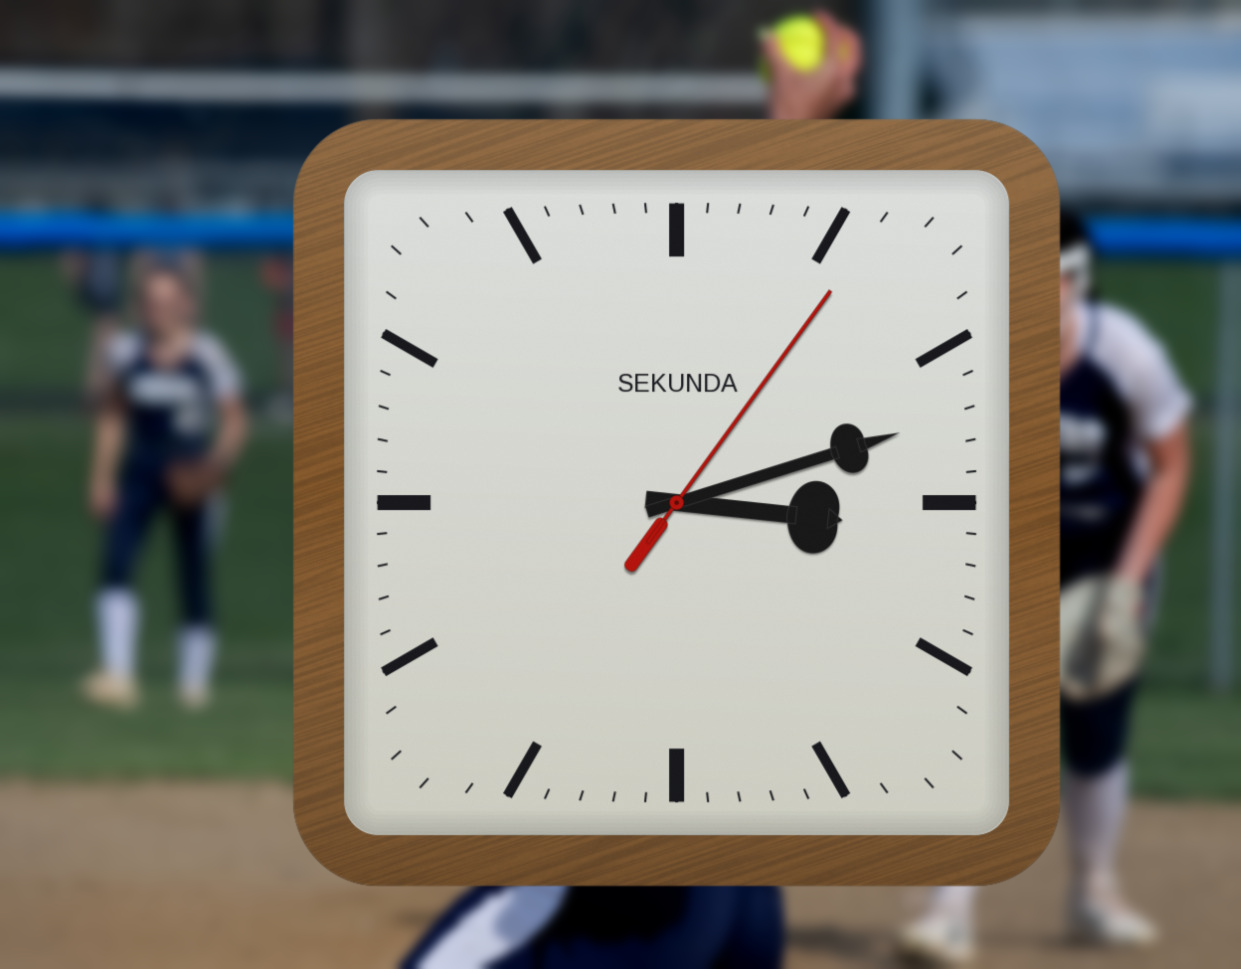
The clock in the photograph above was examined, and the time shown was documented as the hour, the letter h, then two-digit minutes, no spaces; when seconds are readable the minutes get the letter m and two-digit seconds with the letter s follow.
3h12m06s
